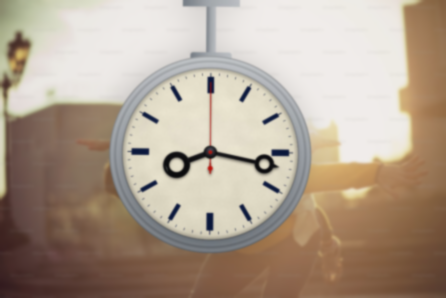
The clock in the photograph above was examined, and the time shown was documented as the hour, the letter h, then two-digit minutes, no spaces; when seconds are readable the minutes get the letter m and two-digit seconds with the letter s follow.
8h17m00s
